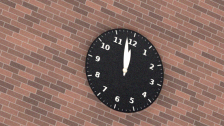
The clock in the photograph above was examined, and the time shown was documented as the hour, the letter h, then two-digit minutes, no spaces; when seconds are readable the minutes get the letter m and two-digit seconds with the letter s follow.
11h58
